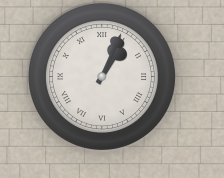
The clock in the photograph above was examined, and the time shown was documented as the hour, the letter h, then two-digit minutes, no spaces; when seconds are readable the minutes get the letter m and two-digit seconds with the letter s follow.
1h04
